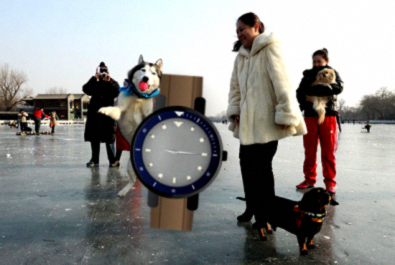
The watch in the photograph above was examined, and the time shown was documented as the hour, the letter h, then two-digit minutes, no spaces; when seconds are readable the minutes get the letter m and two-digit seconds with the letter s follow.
9h15
